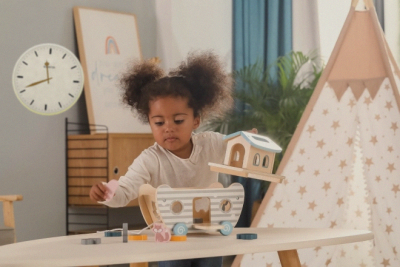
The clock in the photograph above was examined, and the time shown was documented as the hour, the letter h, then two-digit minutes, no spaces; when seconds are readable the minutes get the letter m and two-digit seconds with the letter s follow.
11h41
